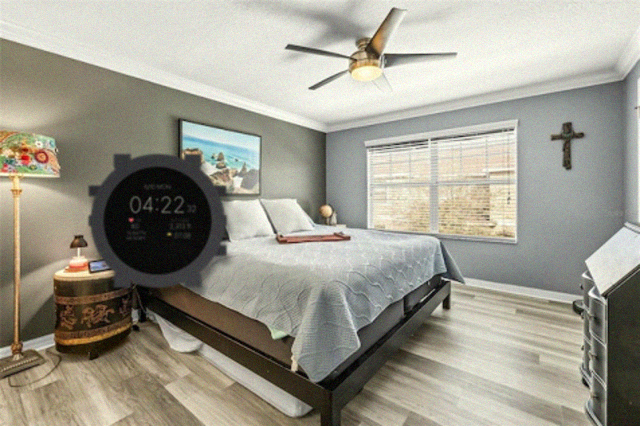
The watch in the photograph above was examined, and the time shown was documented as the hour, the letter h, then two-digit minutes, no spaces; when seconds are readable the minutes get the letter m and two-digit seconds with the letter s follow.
4h22
